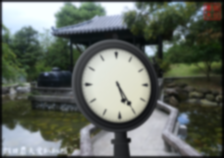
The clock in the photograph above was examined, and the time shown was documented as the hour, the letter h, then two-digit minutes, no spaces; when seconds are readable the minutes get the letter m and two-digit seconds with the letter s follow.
5h25
